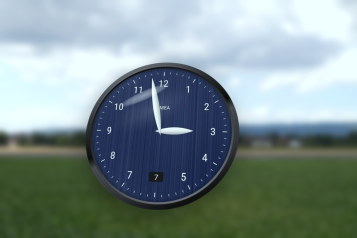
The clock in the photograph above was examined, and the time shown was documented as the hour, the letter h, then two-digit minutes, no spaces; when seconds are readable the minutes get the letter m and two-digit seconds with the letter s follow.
2h58
